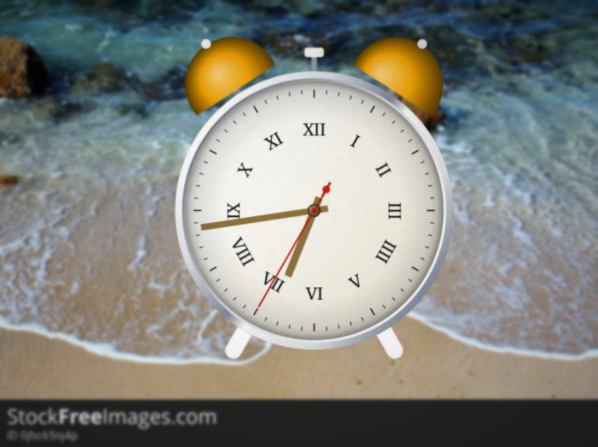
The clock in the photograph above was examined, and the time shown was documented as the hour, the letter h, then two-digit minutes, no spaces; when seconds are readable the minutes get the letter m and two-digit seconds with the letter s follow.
6h43m35s
